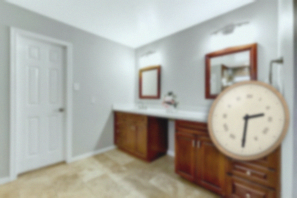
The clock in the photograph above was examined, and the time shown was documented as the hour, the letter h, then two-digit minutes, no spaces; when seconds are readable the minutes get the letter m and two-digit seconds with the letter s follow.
2h30
